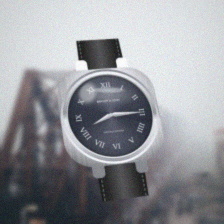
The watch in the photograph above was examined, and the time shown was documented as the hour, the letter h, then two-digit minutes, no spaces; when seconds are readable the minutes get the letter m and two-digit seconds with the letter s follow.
8h15
